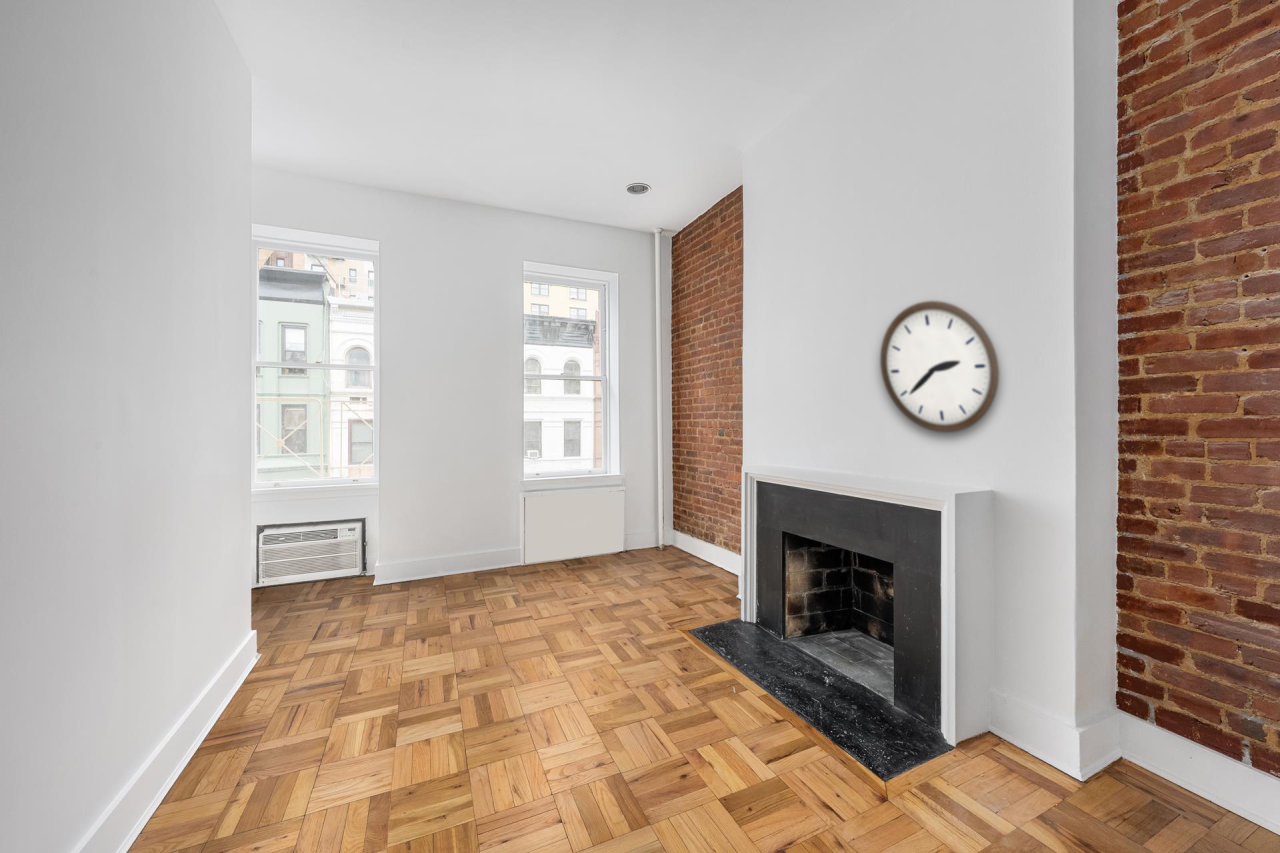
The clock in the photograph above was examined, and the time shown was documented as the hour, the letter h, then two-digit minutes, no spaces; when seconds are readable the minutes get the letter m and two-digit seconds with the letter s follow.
2h39
